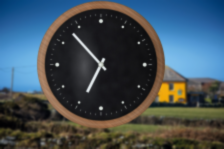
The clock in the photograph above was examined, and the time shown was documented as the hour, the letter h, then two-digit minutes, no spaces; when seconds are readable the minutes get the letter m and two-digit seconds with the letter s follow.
6h53
